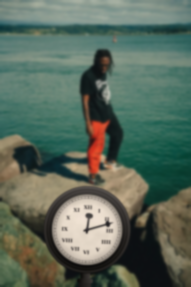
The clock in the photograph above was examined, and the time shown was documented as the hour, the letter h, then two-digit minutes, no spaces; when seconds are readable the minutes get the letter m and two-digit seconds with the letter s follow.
12h12
